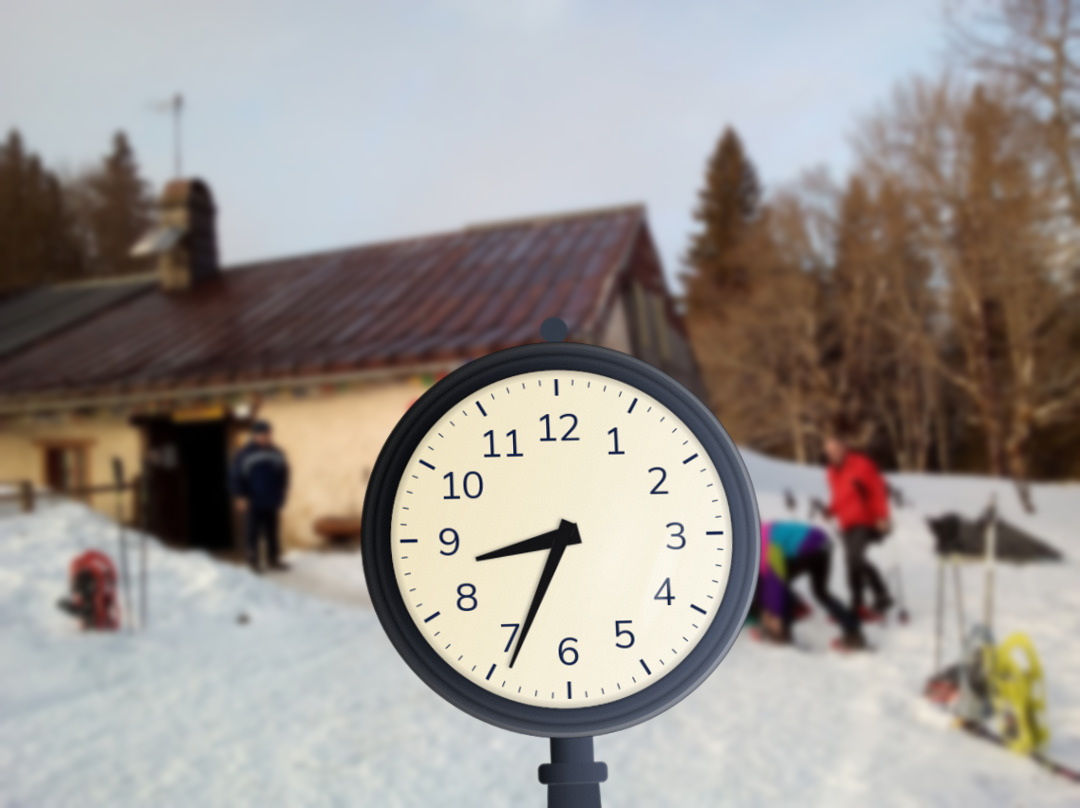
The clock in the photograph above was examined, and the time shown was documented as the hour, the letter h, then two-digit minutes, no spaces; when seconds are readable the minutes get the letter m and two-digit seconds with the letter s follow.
8h34
